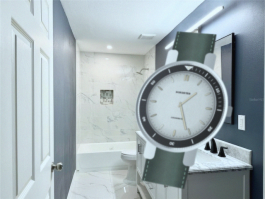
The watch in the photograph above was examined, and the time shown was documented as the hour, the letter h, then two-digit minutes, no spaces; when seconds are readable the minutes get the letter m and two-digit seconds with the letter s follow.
1h26
